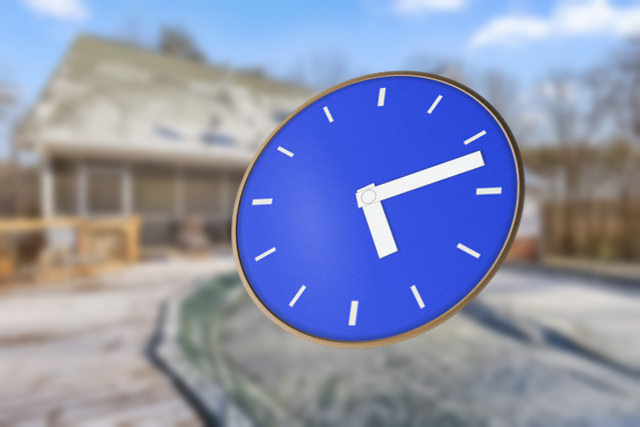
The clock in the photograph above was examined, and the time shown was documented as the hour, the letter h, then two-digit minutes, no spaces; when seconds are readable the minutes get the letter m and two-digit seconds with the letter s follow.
5h12
